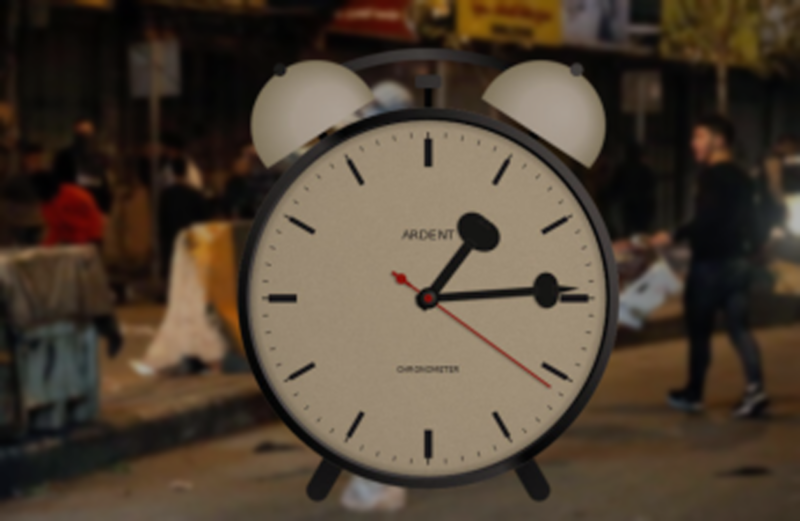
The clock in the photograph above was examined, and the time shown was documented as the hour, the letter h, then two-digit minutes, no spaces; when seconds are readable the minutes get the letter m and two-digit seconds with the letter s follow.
1h14m21s
